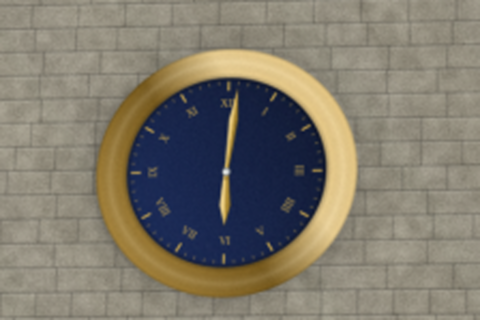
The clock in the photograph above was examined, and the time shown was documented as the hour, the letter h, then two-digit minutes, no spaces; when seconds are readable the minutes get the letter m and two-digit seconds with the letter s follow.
6h01
